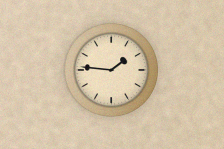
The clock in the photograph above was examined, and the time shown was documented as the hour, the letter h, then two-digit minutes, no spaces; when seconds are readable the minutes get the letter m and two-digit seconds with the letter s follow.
1h46
